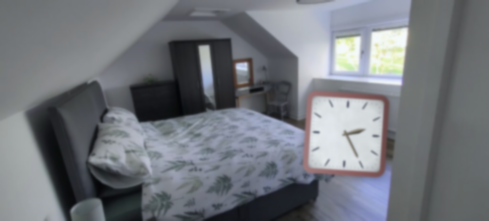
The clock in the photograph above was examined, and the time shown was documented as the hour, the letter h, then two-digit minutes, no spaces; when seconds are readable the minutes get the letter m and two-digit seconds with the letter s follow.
2h25
